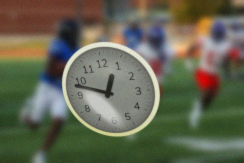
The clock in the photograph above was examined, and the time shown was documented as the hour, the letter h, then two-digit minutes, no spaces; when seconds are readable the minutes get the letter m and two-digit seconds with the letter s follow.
12h48
